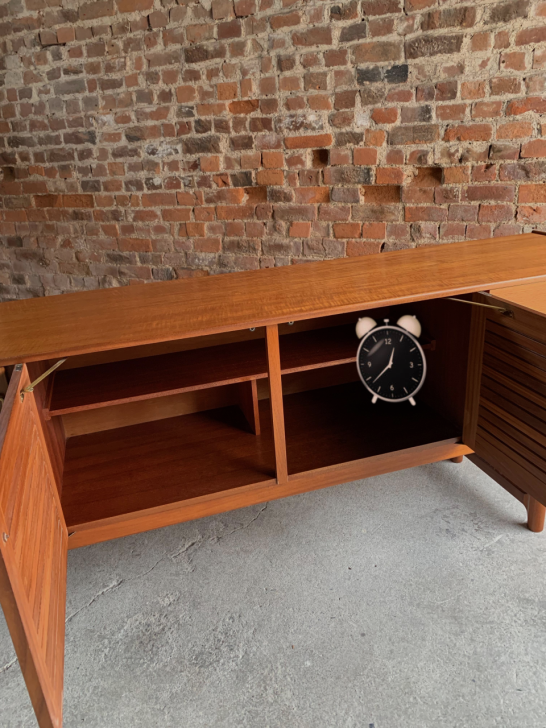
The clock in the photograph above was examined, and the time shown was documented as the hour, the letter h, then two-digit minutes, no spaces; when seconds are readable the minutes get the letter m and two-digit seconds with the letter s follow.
12h38
